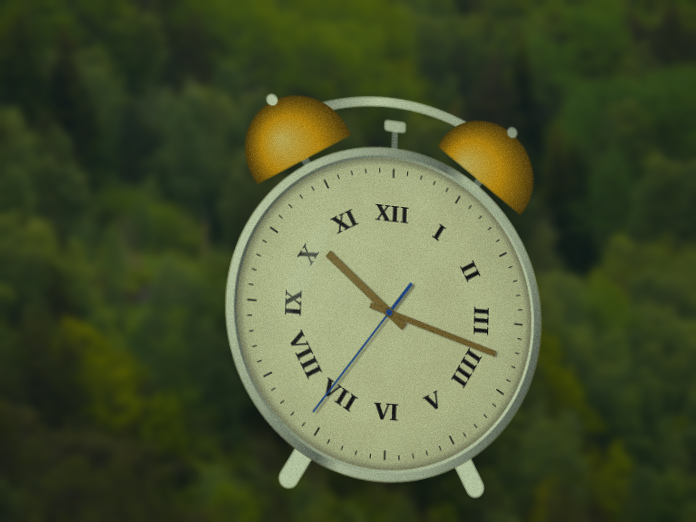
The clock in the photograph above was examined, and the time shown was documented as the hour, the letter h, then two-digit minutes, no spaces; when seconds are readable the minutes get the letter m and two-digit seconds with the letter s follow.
10h17m36s
